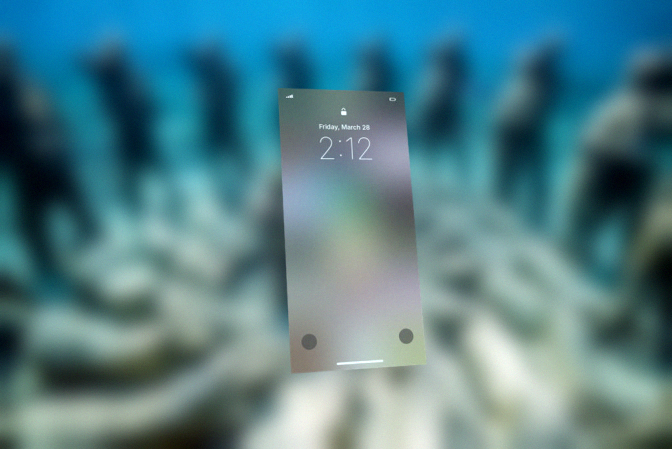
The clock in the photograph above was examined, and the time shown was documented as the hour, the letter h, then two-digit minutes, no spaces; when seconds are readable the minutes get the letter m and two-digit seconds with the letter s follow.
2h12
